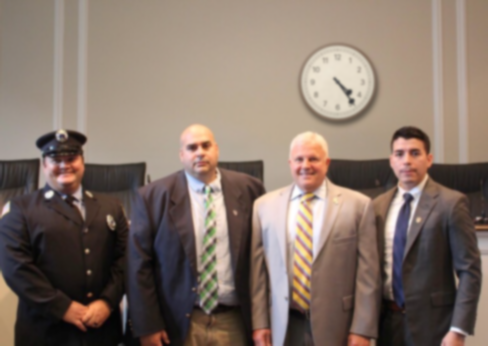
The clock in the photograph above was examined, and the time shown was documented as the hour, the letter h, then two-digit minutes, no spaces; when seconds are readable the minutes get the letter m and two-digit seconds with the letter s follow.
4h24
